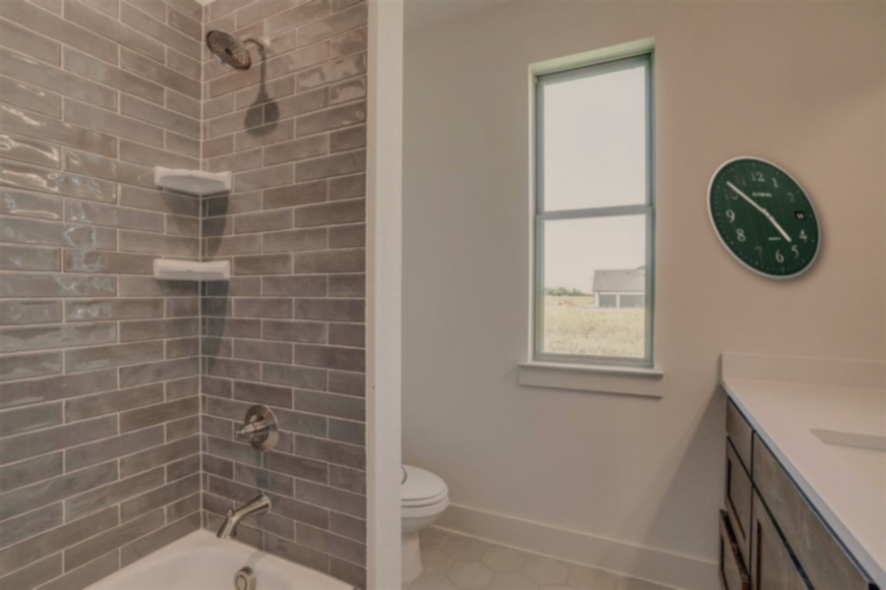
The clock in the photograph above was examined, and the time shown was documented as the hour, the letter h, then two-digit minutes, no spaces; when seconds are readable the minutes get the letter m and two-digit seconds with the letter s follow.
4h52
